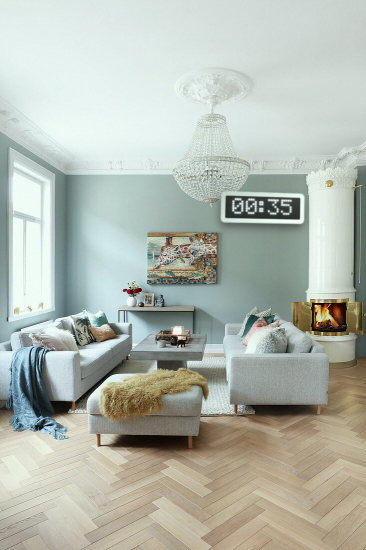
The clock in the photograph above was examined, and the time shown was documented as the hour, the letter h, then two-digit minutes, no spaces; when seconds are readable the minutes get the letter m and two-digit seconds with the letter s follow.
0h35
